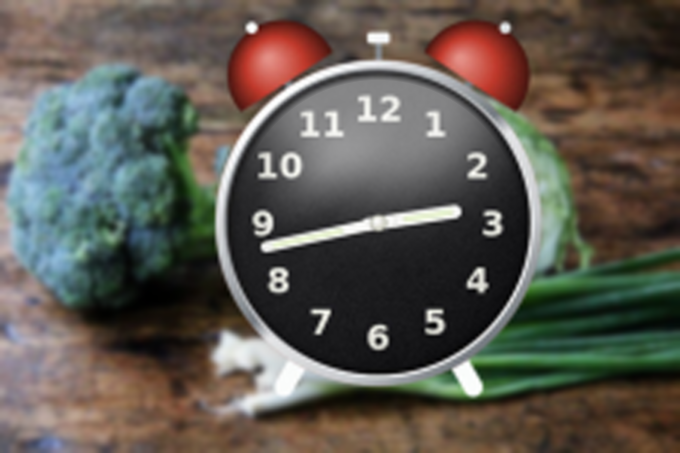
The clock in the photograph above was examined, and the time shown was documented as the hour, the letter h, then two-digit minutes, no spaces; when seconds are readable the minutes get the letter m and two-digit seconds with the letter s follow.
2h43
